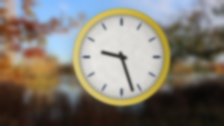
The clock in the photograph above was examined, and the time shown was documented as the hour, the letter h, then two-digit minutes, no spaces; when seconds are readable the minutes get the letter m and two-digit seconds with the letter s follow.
9h27
